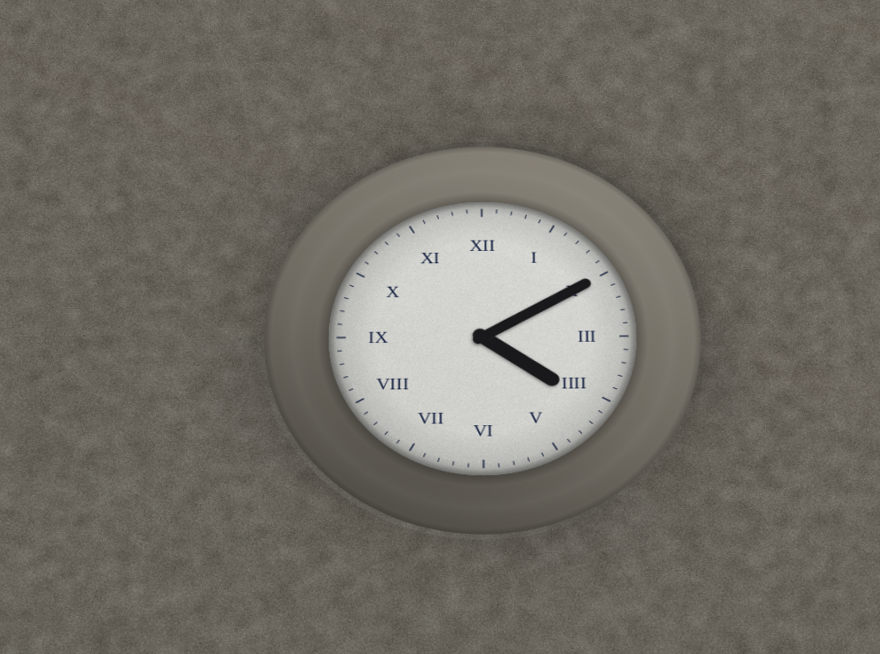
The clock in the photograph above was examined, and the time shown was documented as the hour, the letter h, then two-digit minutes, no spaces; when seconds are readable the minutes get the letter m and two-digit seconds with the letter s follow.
4h10
